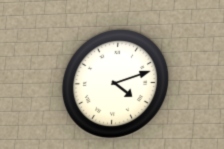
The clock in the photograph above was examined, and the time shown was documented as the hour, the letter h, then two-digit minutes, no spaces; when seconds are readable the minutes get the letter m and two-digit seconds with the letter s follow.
4h12
